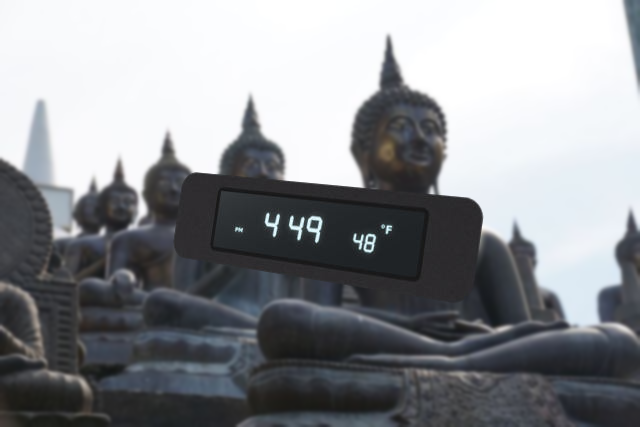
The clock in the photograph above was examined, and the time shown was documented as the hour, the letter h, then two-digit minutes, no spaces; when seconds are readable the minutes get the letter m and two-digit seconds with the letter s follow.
4h49
